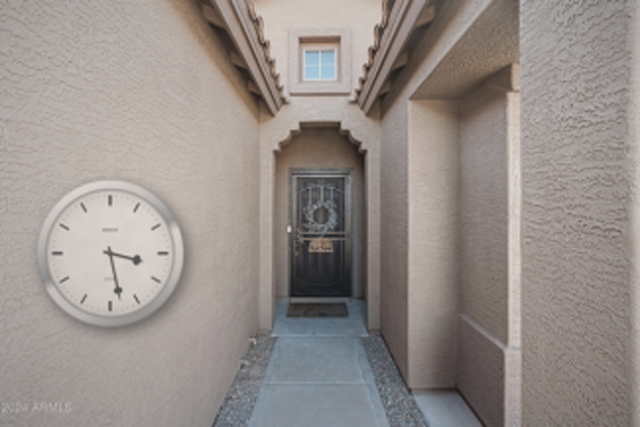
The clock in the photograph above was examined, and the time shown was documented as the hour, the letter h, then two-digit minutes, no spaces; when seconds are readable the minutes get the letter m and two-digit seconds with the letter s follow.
3h28
